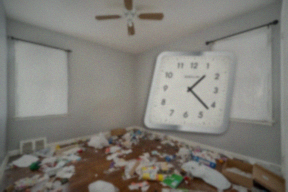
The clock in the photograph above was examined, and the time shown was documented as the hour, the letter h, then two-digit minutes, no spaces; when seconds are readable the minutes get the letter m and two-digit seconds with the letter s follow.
1h22
